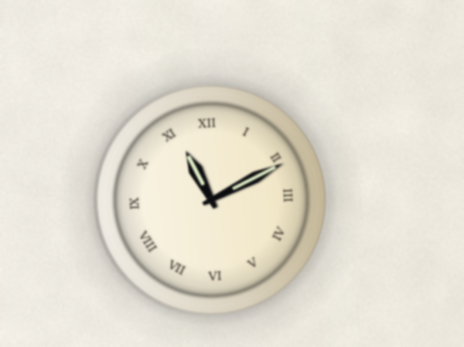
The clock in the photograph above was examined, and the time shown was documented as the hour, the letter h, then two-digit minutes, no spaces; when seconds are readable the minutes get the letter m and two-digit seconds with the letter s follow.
11h11
